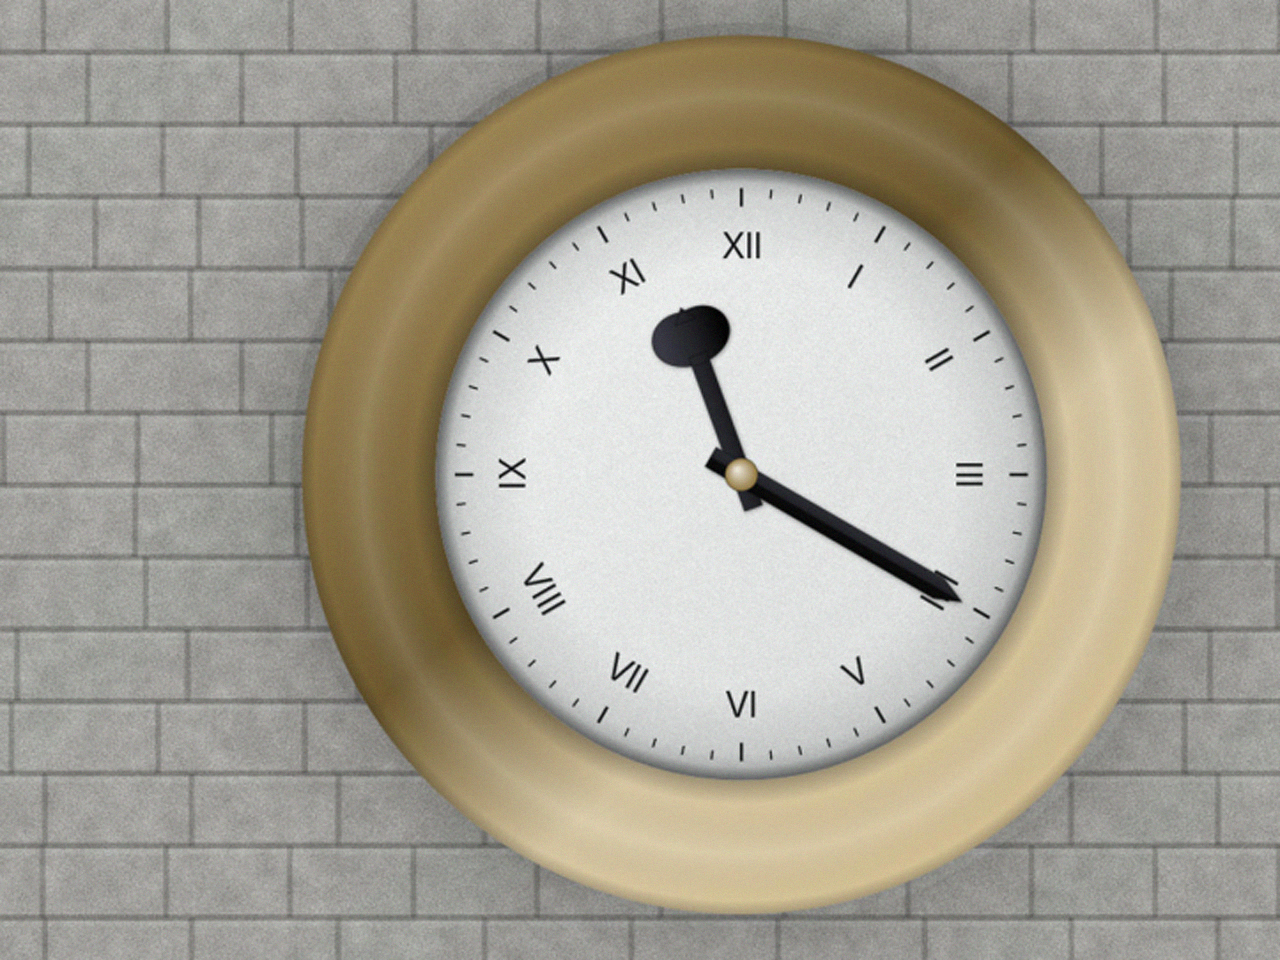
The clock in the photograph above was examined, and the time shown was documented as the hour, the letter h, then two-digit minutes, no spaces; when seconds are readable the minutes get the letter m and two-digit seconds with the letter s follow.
11h20
